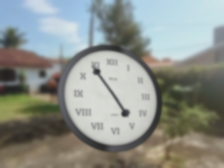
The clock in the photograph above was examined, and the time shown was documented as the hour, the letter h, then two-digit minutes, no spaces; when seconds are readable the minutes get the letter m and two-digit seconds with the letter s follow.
4h54
